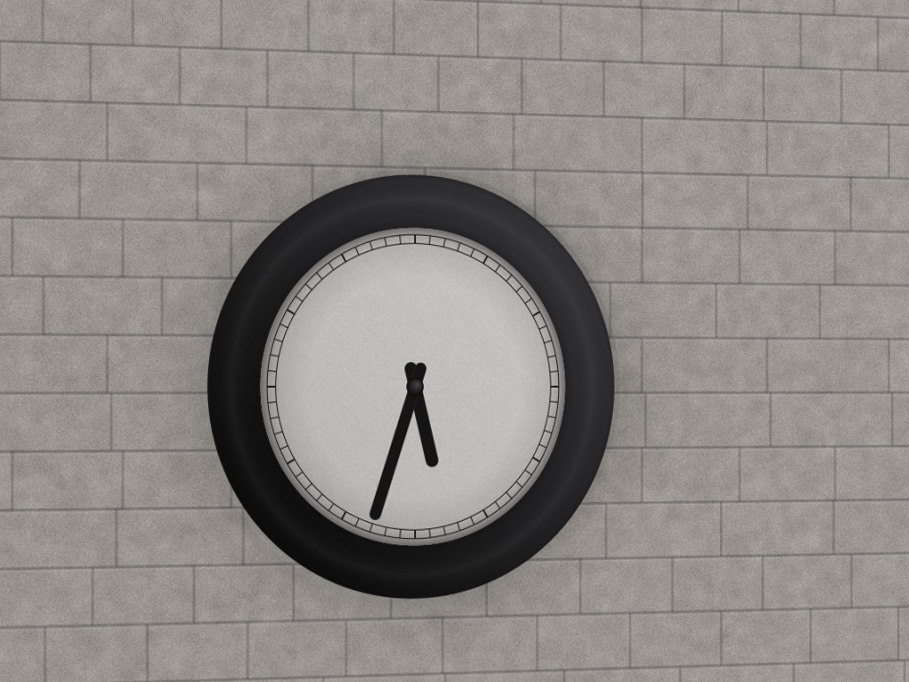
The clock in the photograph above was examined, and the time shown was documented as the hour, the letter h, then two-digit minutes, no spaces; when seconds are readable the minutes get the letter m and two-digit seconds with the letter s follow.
5h33
